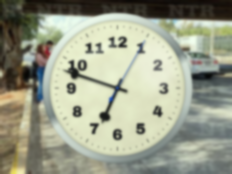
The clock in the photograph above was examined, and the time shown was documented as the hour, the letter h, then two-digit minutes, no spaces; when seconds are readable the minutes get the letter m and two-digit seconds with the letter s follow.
6h48m05s
